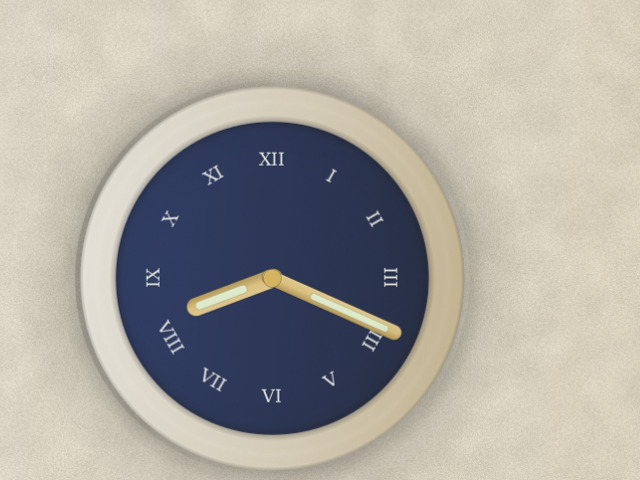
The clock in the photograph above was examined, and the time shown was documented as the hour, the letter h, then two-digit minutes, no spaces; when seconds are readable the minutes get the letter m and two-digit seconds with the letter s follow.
8h19
